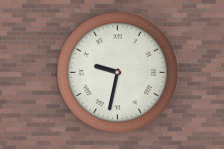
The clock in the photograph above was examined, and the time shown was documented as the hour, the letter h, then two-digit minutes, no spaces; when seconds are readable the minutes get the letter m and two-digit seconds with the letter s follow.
9h32
